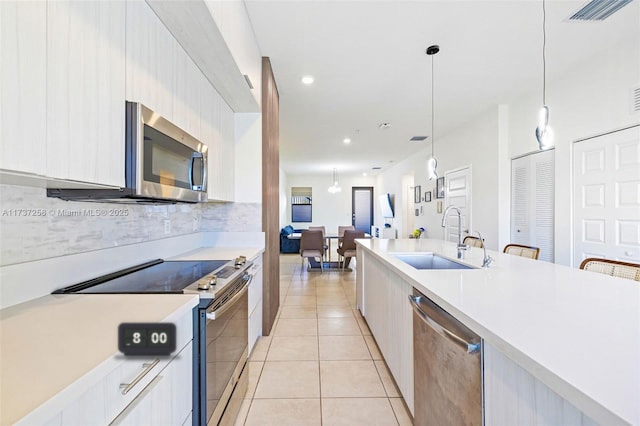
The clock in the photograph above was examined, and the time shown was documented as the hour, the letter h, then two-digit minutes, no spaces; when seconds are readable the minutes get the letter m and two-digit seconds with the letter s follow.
8h00
